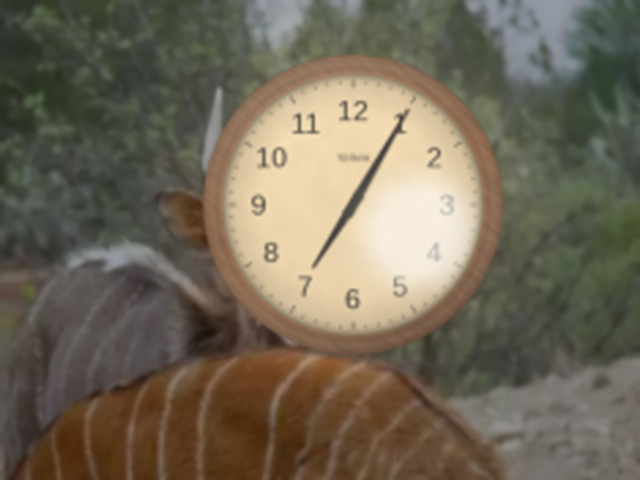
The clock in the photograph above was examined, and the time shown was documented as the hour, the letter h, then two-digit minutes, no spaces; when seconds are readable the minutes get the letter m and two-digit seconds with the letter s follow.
7h05
